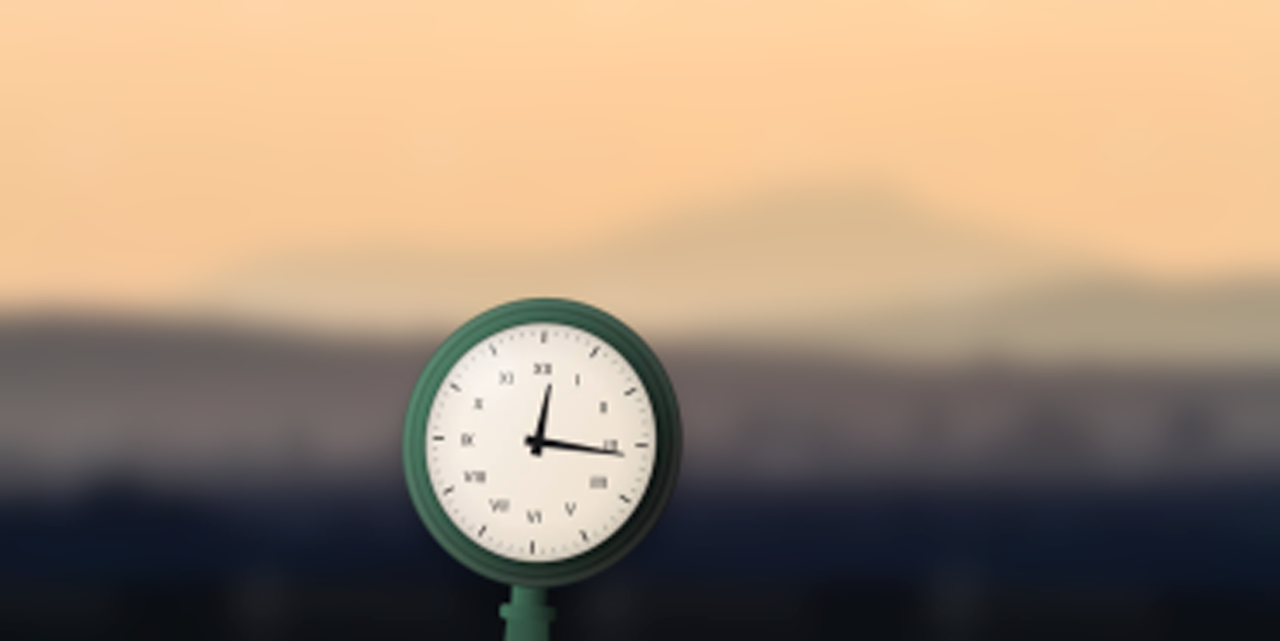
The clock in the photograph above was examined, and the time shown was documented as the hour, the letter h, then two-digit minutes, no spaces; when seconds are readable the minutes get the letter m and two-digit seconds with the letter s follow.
12h16
